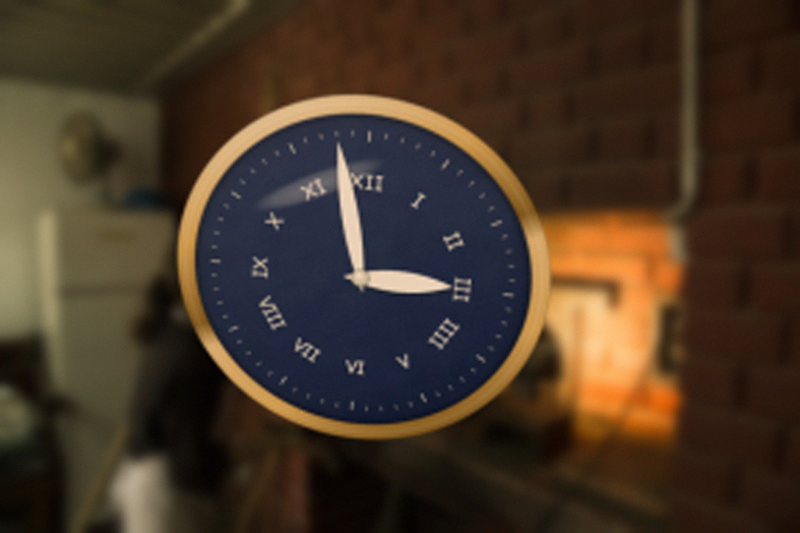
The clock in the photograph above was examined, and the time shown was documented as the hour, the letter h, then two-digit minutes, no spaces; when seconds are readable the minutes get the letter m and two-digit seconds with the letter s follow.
2h58
